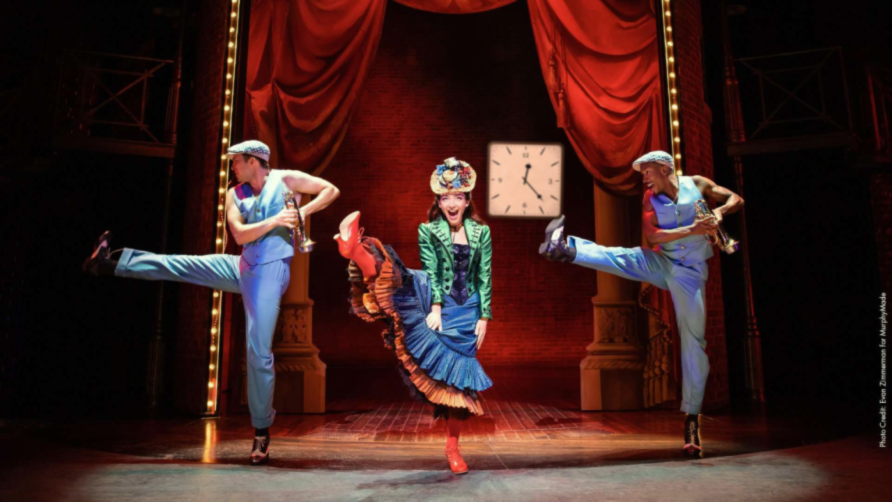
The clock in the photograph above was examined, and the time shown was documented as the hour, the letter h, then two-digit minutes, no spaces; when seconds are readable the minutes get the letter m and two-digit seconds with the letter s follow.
12h23
